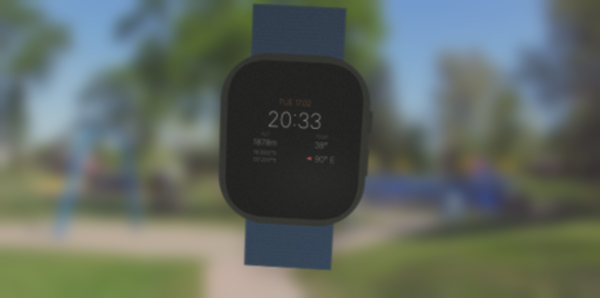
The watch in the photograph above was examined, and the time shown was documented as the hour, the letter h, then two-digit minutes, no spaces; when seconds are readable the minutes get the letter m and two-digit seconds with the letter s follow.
20h33
